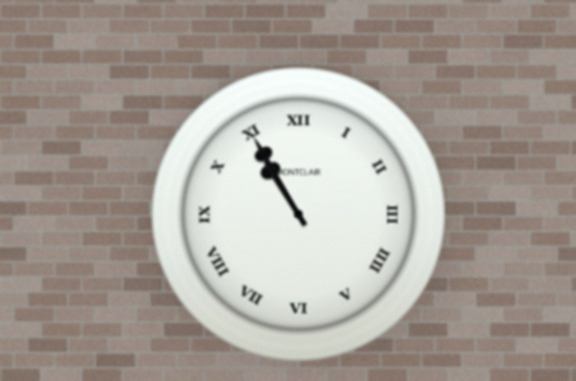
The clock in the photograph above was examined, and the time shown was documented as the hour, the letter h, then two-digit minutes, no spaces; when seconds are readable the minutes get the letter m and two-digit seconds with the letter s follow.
10h55
